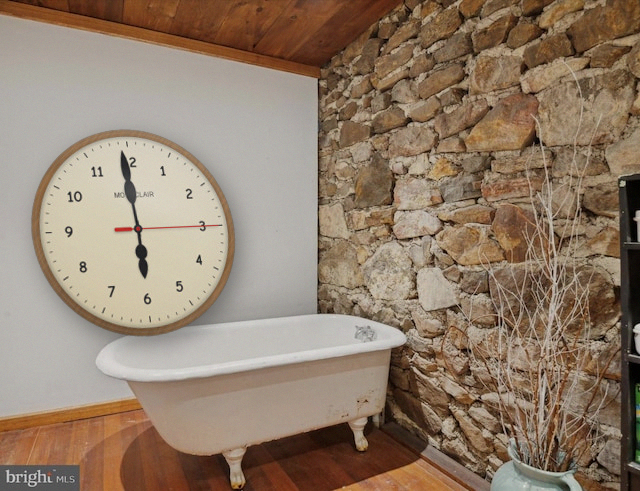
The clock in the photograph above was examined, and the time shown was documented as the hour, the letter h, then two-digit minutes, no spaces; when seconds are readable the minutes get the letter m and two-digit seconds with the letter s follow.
5h59m15s
